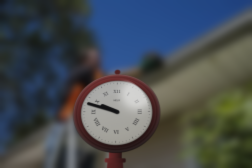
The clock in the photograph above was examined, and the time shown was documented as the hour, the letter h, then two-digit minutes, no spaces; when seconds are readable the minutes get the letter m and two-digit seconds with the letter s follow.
9h48
